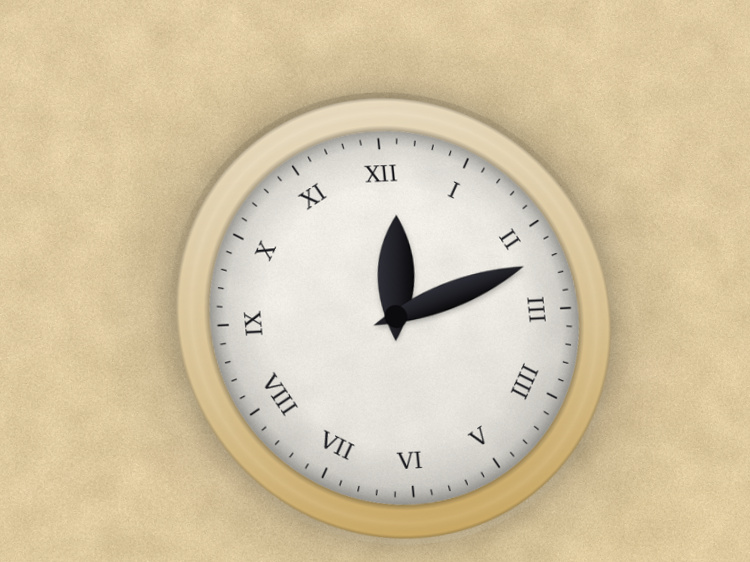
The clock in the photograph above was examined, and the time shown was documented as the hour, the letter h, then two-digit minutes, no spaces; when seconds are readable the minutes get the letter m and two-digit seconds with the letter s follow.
12h12
